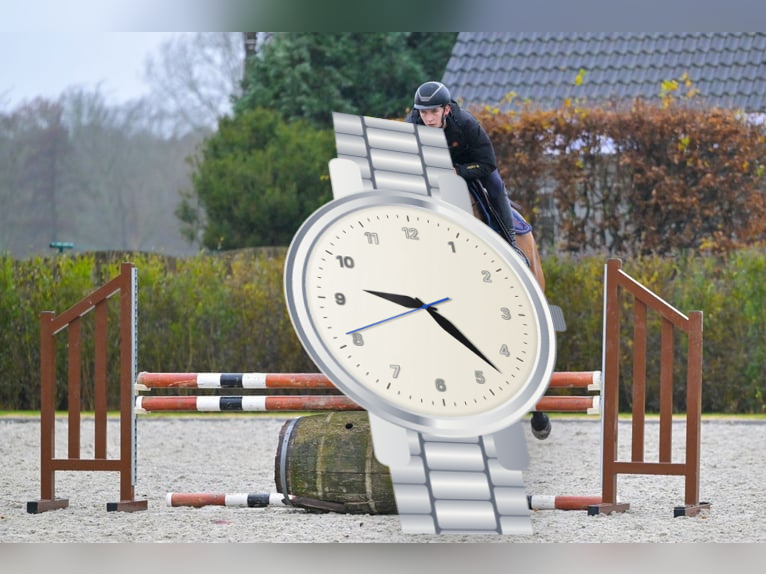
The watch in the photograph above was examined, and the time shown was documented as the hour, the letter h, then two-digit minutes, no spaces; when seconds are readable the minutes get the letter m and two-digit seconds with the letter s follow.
9h22m41s
